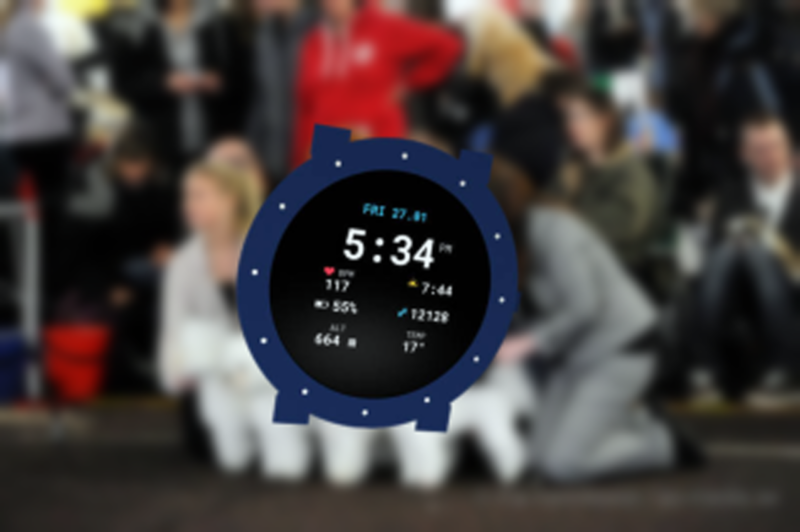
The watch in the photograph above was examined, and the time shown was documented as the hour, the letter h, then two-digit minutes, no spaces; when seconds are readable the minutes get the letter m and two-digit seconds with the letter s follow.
5h34
